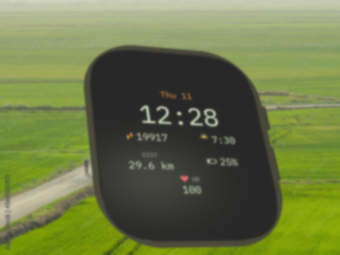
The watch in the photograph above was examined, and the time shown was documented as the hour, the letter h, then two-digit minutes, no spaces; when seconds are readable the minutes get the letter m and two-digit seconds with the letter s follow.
12h28
